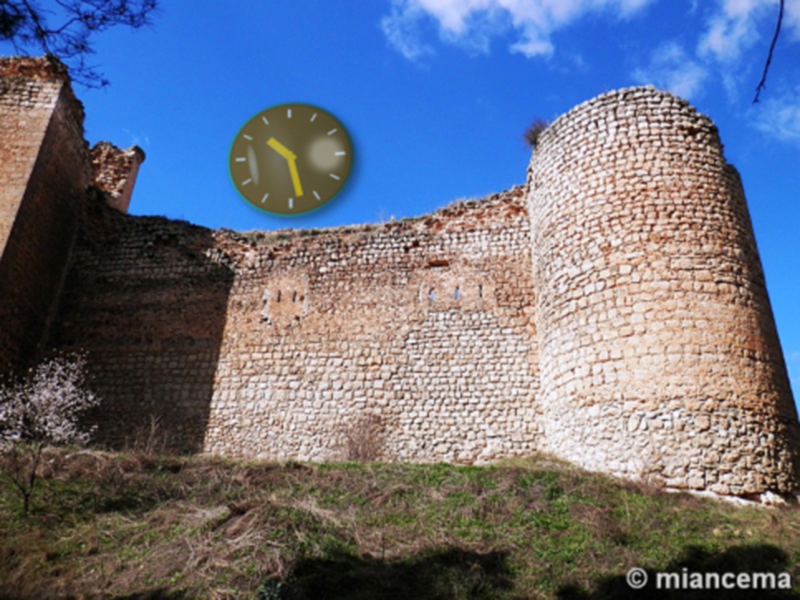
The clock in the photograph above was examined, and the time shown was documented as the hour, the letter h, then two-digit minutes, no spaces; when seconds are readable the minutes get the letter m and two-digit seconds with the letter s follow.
10h28
